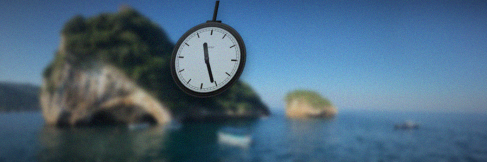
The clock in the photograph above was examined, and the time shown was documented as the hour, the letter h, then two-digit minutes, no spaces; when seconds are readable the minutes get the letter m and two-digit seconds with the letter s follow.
11h26
